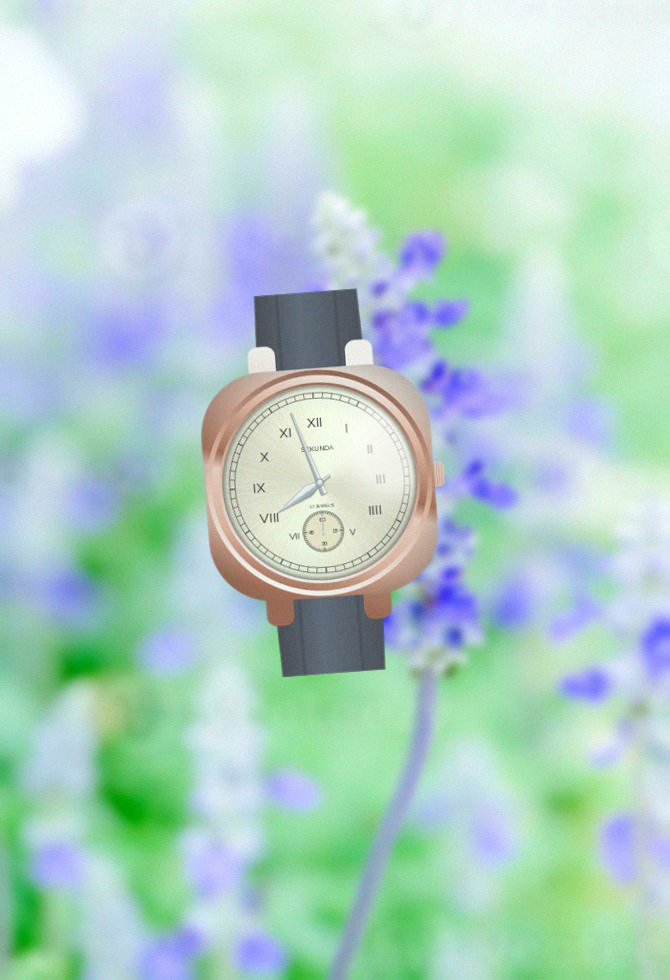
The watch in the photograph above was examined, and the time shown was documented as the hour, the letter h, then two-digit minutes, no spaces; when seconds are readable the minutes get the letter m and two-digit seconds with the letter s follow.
7h57
